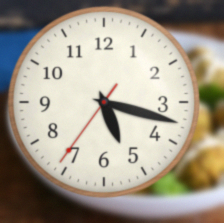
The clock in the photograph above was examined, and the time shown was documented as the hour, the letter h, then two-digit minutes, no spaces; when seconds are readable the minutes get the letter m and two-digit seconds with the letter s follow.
5h17m36s
